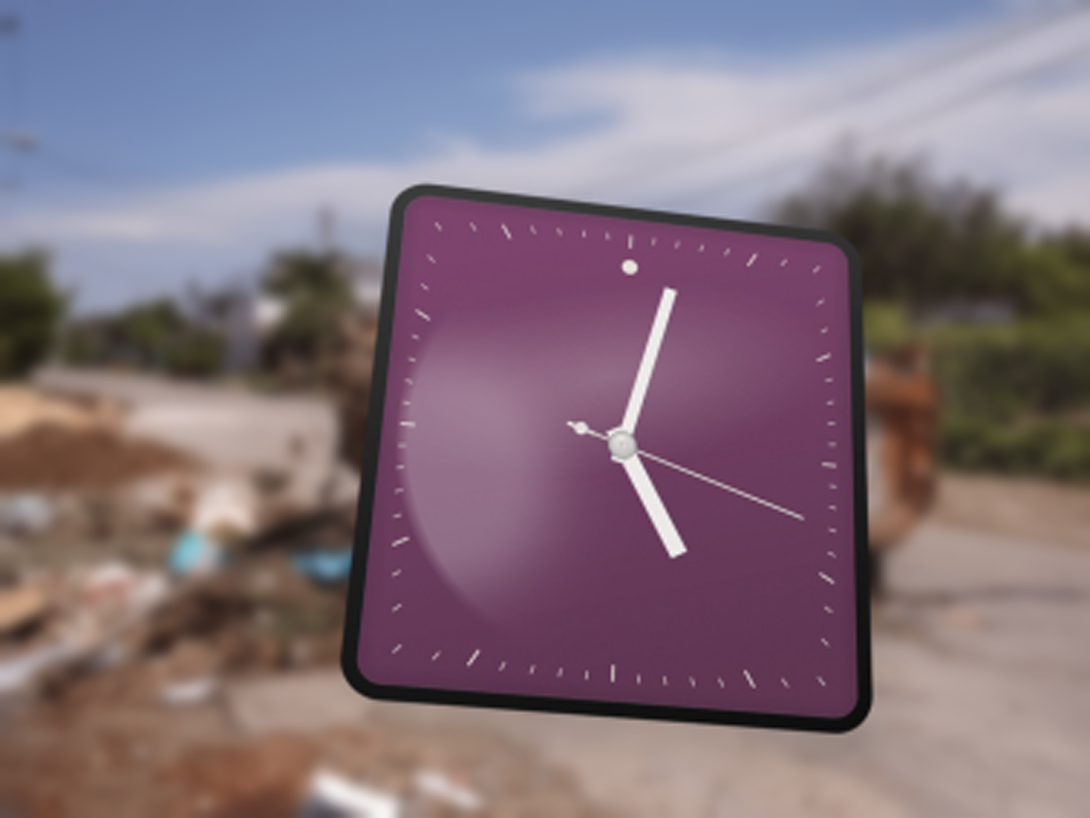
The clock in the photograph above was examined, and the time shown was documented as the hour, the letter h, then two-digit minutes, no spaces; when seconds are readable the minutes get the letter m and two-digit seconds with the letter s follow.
5h02m18s
